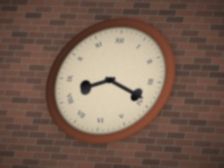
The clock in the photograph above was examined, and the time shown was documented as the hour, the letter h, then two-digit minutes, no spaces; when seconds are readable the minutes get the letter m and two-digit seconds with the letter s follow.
8h19
